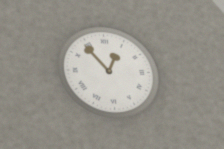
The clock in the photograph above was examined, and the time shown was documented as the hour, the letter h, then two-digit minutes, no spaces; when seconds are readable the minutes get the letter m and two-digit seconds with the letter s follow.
12h54
